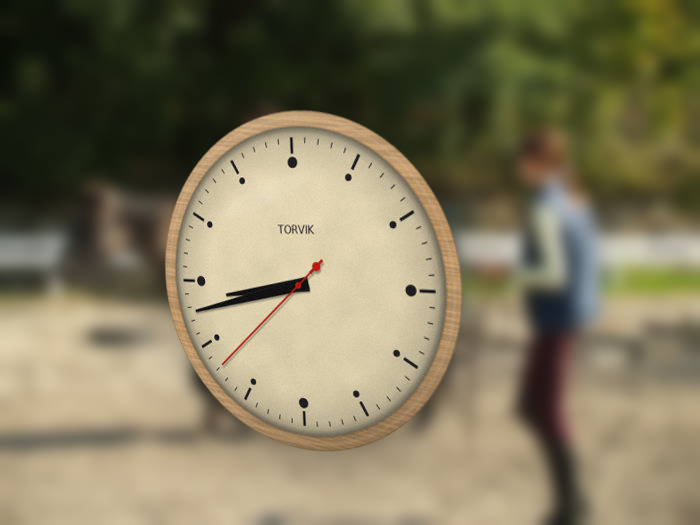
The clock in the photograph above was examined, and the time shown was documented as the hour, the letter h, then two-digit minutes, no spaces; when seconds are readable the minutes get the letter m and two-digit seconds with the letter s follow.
8h42m38s
